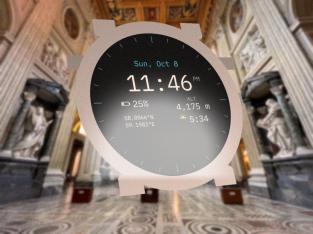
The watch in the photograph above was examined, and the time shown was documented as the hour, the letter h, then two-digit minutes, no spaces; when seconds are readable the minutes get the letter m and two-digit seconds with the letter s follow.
11h46
